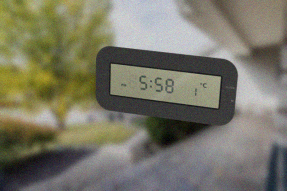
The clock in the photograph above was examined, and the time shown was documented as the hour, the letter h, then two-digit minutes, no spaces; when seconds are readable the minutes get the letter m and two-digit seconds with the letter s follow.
5h58
